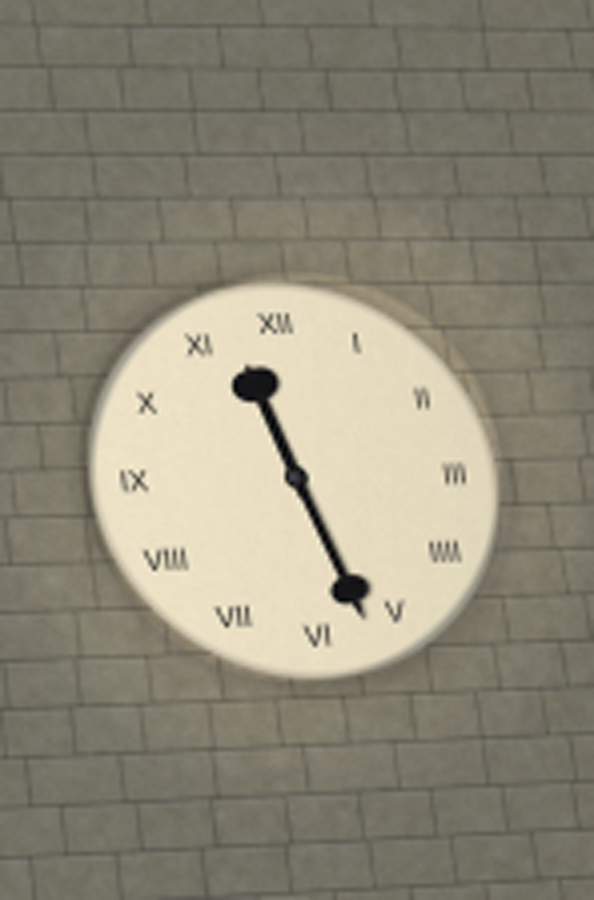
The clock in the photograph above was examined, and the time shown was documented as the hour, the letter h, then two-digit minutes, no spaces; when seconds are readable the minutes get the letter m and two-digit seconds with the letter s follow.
11h27
